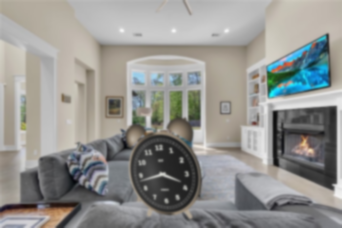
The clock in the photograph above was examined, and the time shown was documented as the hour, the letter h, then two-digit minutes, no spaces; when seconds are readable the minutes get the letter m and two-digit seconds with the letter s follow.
3h43
